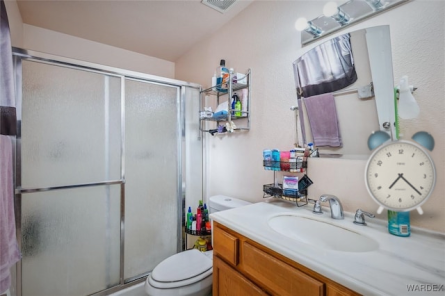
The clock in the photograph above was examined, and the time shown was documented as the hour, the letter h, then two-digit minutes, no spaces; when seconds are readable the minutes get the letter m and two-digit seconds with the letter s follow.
7h22
